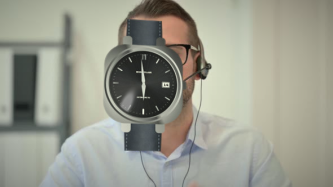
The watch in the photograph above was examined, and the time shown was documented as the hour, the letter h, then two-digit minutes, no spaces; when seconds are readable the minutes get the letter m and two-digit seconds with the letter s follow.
5h59
